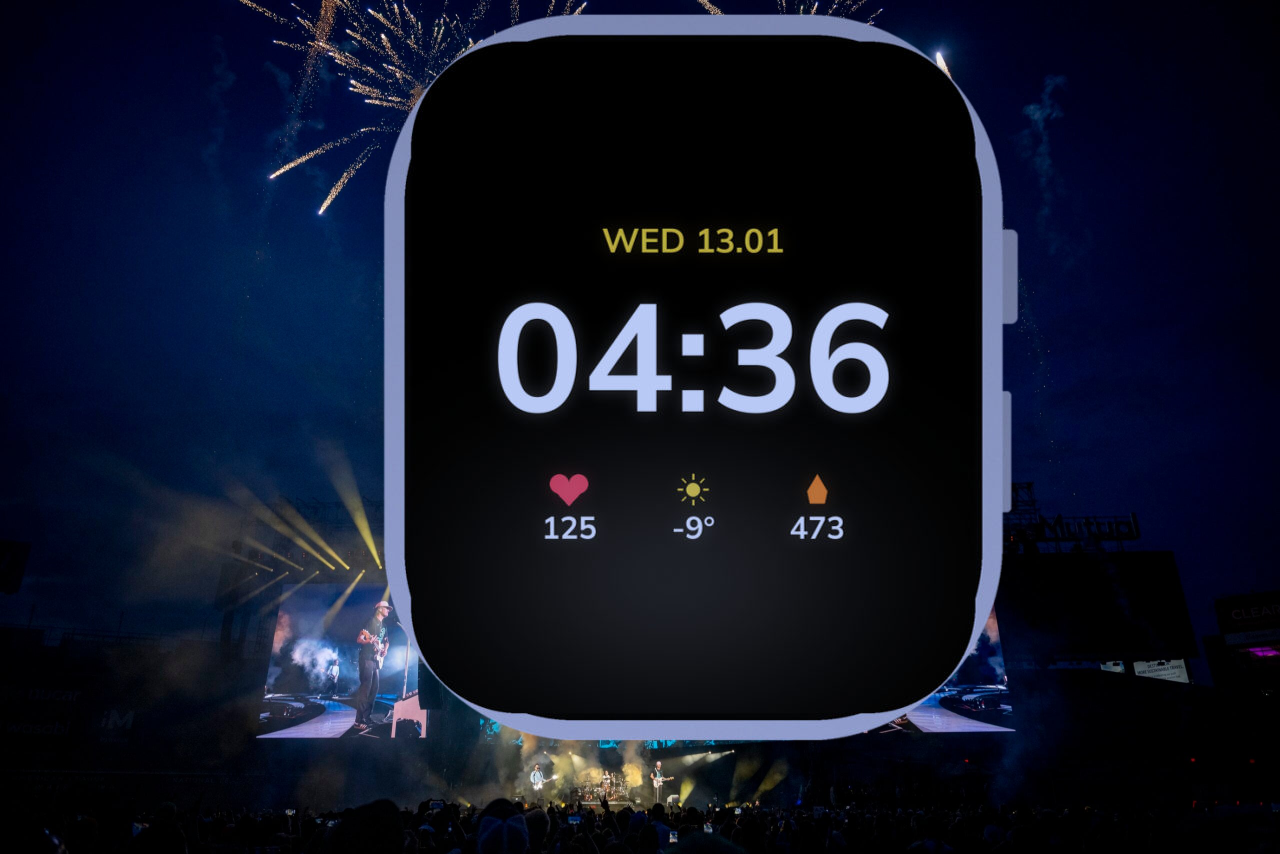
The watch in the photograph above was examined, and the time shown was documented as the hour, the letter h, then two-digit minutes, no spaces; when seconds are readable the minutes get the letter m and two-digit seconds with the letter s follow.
4h36
